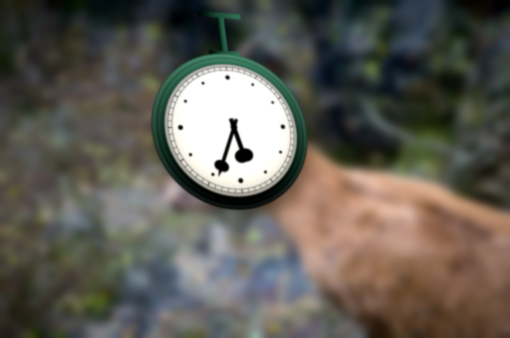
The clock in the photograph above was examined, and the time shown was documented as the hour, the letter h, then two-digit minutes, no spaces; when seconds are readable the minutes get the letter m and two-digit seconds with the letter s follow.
5h34
